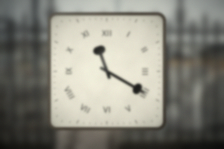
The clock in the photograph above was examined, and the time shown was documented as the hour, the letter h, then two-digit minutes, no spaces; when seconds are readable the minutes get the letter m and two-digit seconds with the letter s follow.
11h20
